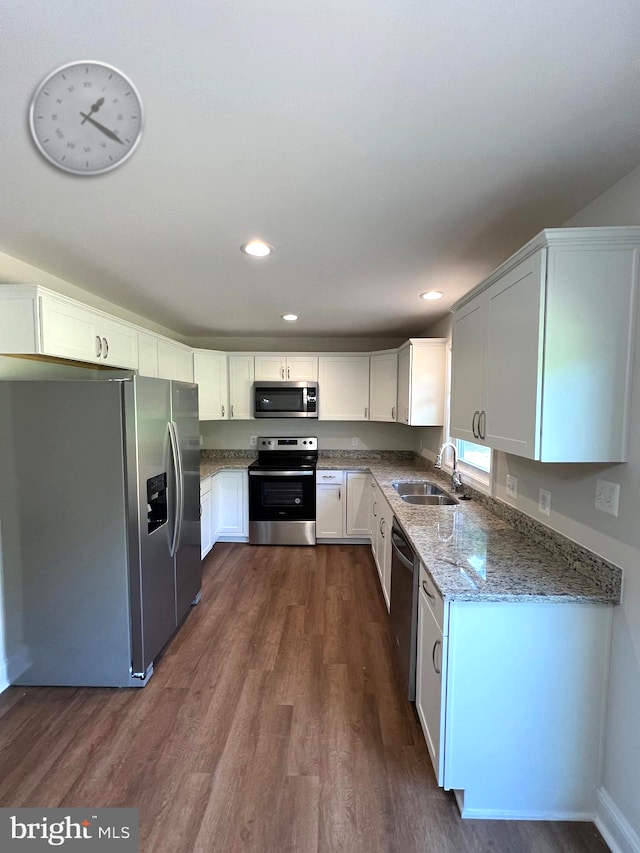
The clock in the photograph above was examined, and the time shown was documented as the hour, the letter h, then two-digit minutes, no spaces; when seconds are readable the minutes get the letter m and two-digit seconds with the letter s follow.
1h21
